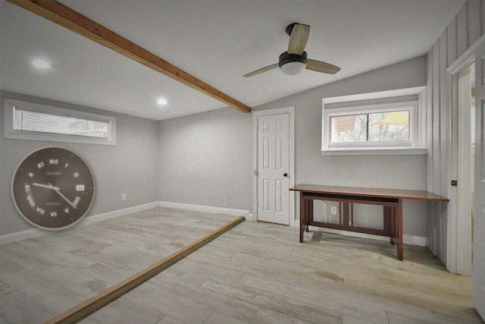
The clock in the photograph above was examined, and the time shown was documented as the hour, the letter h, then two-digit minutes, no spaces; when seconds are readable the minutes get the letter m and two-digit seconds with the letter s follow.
9h22
